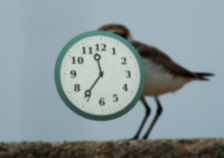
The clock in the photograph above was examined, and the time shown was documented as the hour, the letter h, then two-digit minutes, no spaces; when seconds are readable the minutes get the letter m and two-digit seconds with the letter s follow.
11h36
